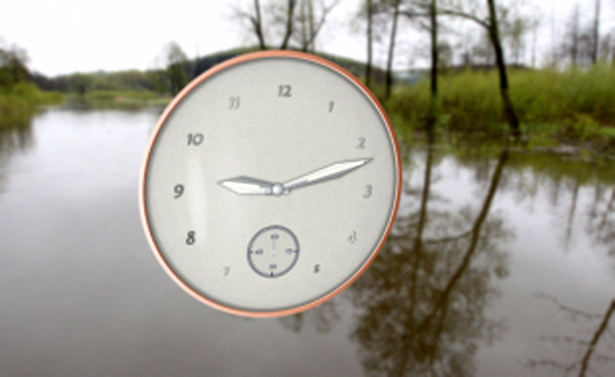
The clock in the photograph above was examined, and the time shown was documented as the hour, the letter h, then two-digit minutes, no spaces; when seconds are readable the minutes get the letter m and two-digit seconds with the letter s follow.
9h12
